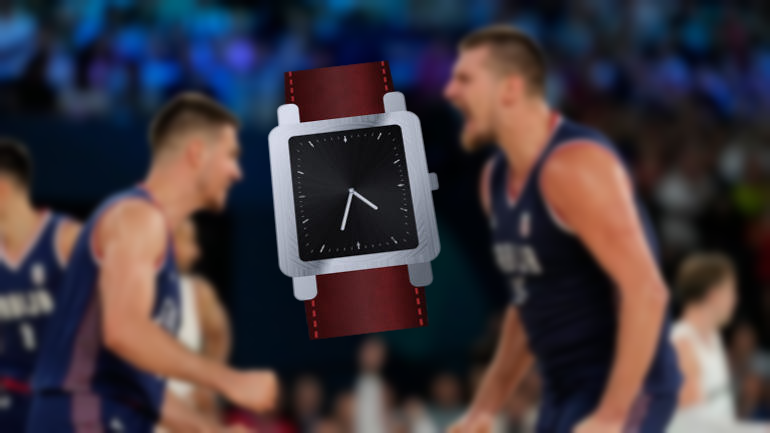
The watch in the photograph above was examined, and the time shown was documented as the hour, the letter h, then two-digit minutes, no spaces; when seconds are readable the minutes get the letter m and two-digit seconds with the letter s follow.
4h33
